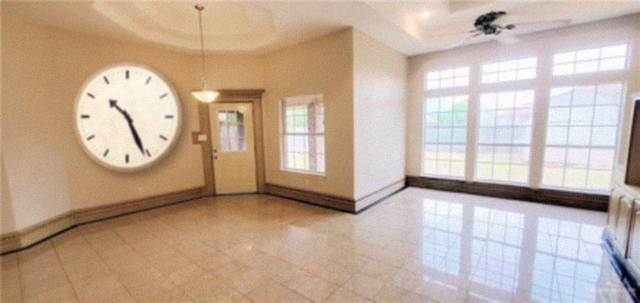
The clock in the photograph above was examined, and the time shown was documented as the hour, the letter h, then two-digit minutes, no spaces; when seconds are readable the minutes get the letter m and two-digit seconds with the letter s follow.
10h26
